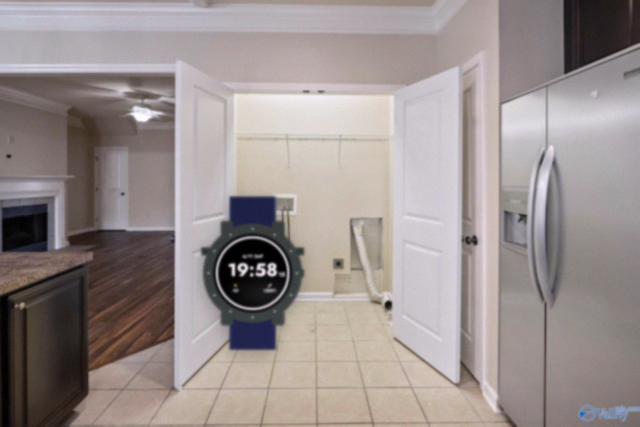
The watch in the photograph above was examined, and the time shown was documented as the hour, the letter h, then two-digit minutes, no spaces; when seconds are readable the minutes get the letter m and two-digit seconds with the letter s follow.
19h58
